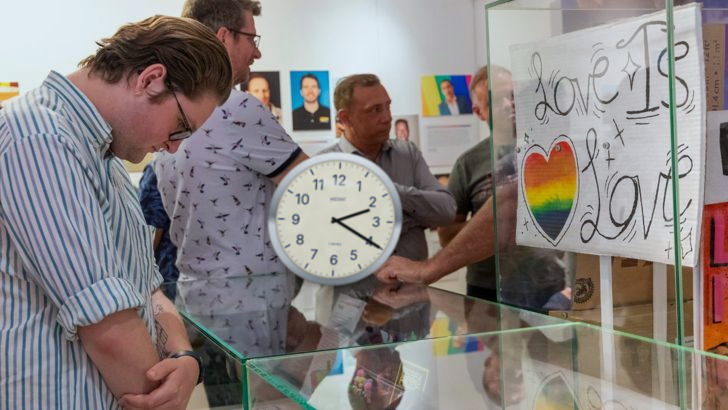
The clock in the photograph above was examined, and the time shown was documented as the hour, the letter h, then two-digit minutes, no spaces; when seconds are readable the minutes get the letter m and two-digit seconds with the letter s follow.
2h20
